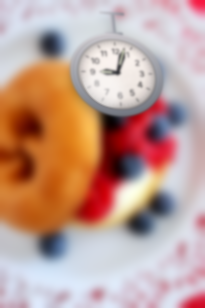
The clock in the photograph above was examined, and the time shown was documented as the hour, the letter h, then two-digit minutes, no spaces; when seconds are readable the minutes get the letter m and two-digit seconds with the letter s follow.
9h03
